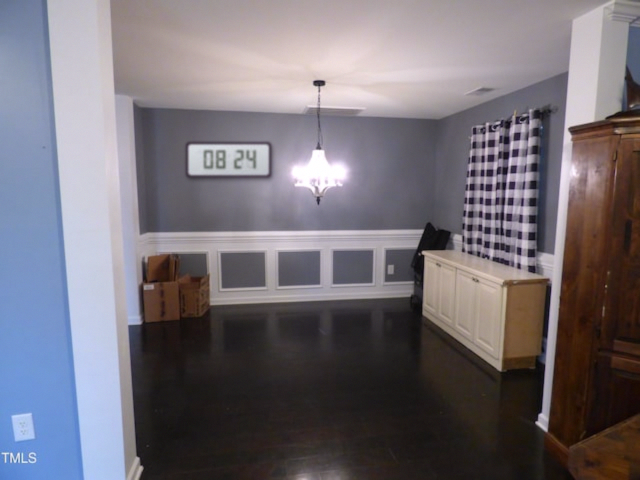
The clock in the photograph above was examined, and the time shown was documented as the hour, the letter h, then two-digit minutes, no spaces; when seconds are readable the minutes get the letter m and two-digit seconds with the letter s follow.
8h24
